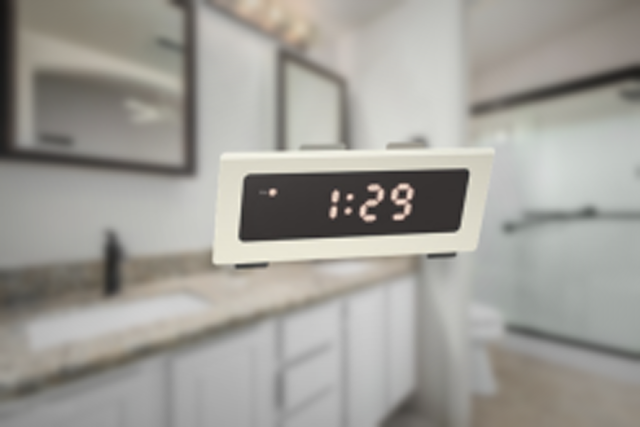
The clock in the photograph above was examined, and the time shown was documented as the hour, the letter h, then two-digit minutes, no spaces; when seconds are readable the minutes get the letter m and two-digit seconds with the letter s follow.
1h29
